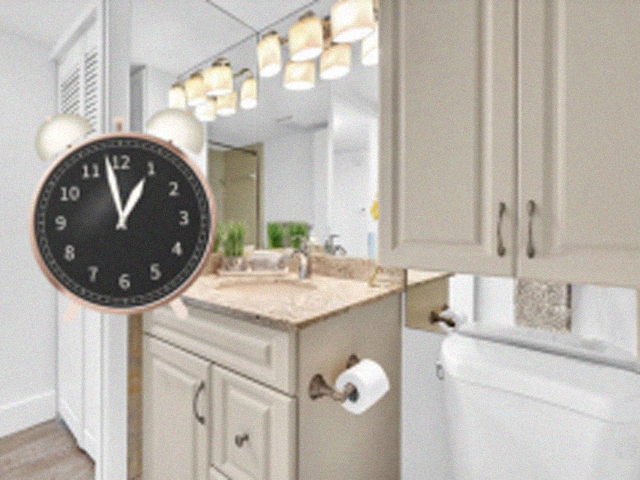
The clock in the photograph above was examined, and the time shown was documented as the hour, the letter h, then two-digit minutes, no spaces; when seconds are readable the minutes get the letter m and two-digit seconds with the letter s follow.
12h58
